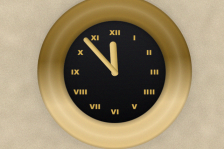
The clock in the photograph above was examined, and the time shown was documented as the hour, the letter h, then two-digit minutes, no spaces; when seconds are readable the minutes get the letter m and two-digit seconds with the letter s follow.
11h53
